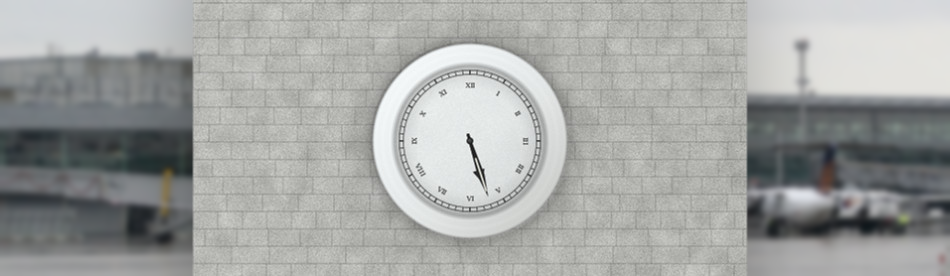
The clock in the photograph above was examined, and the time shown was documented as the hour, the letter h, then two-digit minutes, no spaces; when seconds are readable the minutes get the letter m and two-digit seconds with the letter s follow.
5h27
